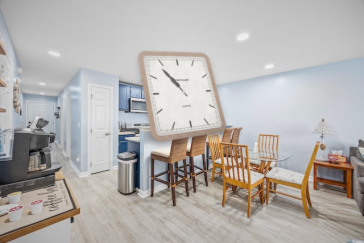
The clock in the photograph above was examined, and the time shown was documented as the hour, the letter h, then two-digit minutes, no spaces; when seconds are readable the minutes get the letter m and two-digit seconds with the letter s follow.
10h54
